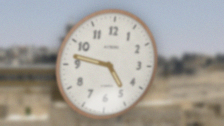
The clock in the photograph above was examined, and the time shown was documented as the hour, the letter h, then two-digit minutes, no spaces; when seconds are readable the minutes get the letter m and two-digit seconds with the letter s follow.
4h47
